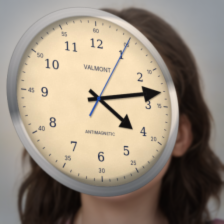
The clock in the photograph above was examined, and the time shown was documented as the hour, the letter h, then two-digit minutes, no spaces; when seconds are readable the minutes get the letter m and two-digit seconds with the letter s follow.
4h13m05s
